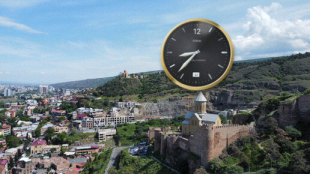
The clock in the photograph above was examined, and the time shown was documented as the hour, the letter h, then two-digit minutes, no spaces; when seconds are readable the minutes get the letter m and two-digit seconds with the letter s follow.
8h37
